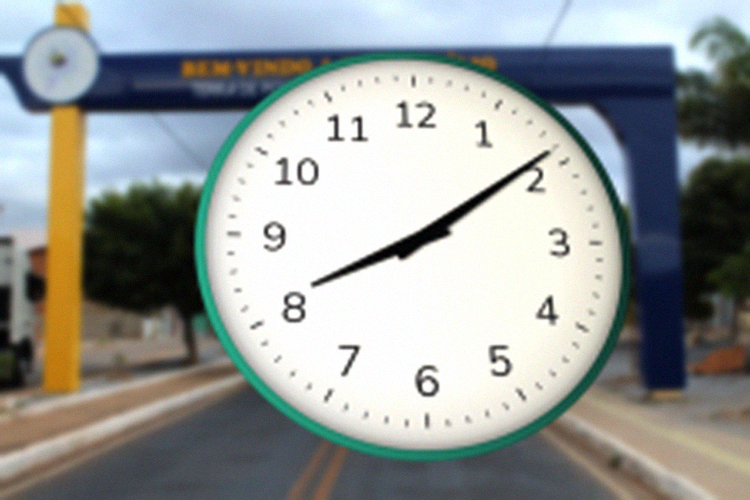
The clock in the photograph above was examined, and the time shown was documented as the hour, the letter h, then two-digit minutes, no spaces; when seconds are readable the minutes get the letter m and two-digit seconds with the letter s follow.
8h09
